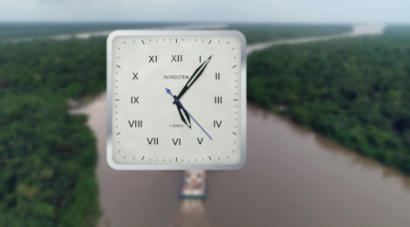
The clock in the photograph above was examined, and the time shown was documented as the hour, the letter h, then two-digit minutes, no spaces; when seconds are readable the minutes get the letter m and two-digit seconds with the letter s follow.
5h06m23s
